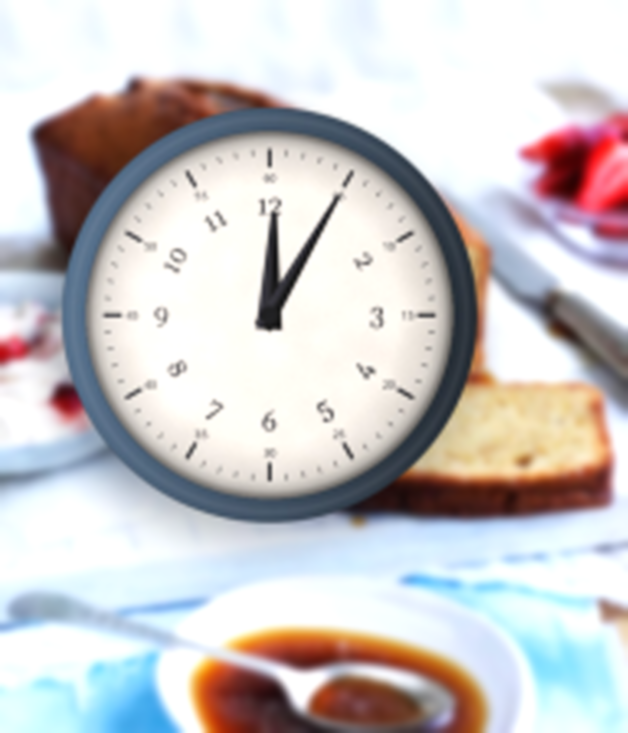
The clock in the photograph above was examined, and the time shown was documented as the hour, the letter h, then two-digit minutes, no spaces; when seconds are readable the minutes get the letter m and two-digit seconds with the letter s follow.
12h05
